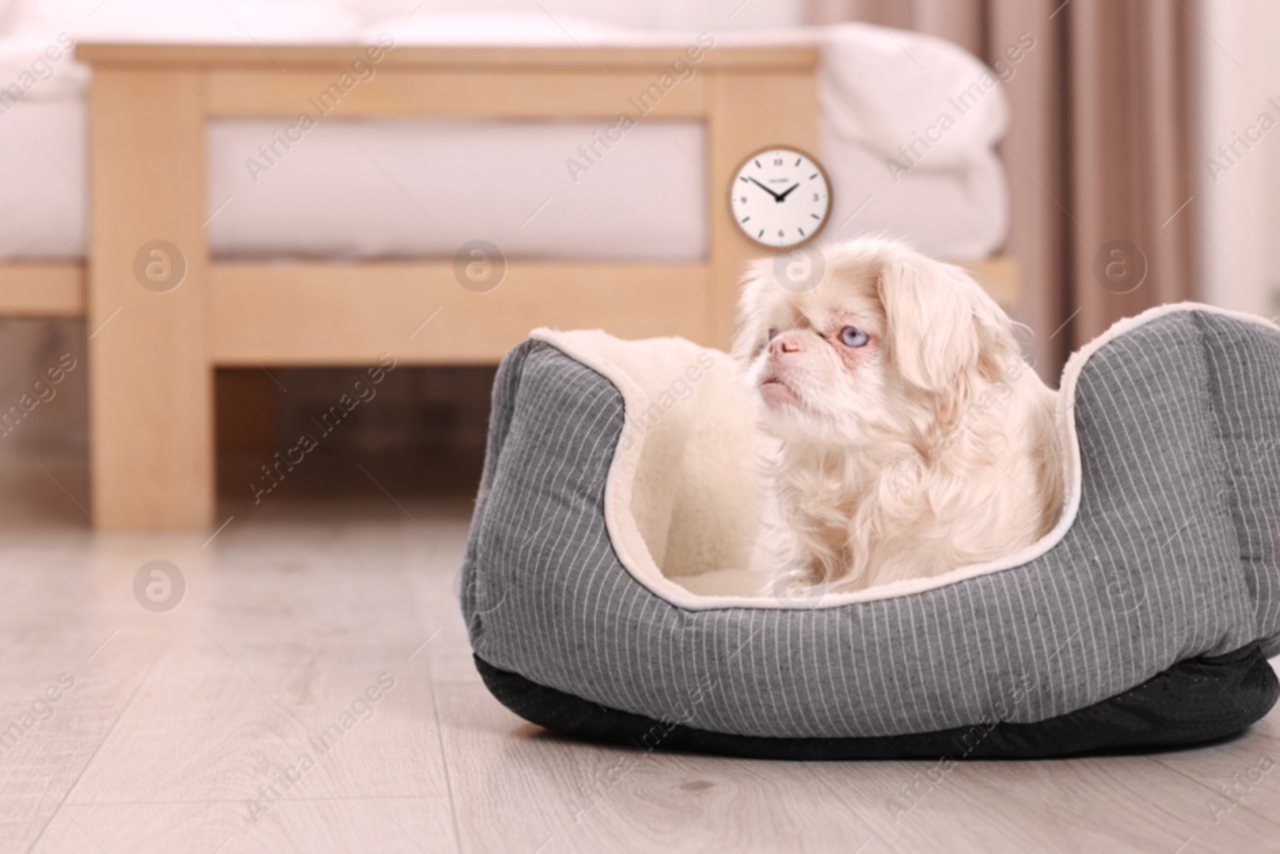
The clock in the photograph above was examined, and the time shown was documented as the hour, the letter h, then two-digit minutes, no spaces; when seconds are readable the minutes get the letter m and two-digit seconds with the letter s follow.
1h51
